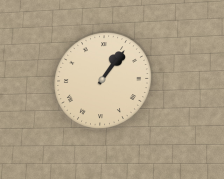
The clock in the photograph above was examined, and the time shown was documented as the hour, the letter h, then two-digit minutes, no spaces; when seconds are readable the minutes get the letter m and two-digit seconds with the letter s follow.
1h06
